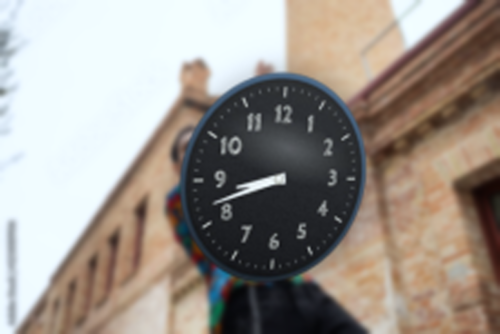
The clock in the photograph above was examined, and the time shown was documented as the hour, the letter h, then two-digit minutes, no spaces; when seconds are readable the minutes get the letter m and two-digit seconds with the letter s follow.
8h42
